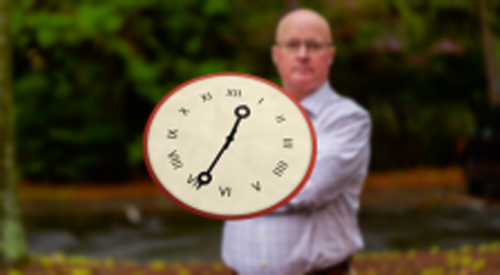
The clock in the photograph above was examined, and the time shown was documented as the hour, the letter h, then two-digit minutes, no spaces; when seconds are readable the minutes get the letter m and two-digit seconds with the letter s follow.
12h34
